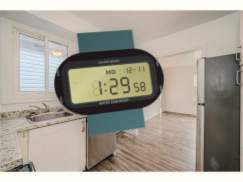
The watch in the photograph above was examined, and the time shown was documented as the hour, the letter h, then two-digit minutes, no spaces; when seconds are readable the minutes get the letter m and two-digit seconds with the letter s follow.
1h29m58s
